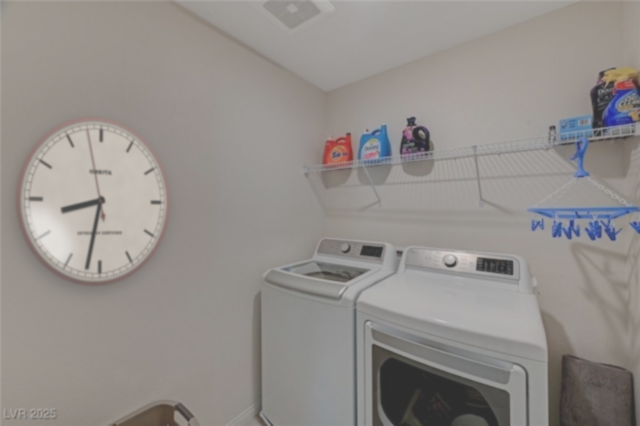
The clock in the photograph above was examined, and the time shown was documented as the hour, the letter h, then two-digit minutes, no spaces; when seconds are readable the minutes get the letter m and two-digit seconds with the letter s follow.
8h31m58s
